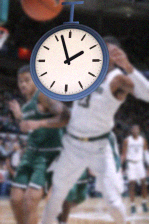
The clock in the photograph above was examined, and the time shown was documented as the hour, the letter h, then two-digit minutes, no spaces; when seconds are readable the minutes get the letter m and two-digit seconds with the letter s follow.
1h57
